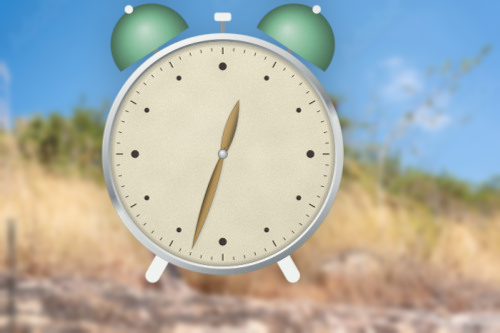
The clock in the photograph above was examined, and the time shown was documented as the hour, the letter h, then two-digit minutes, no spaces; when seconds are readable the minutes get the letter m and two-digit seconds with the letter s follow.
12h33
